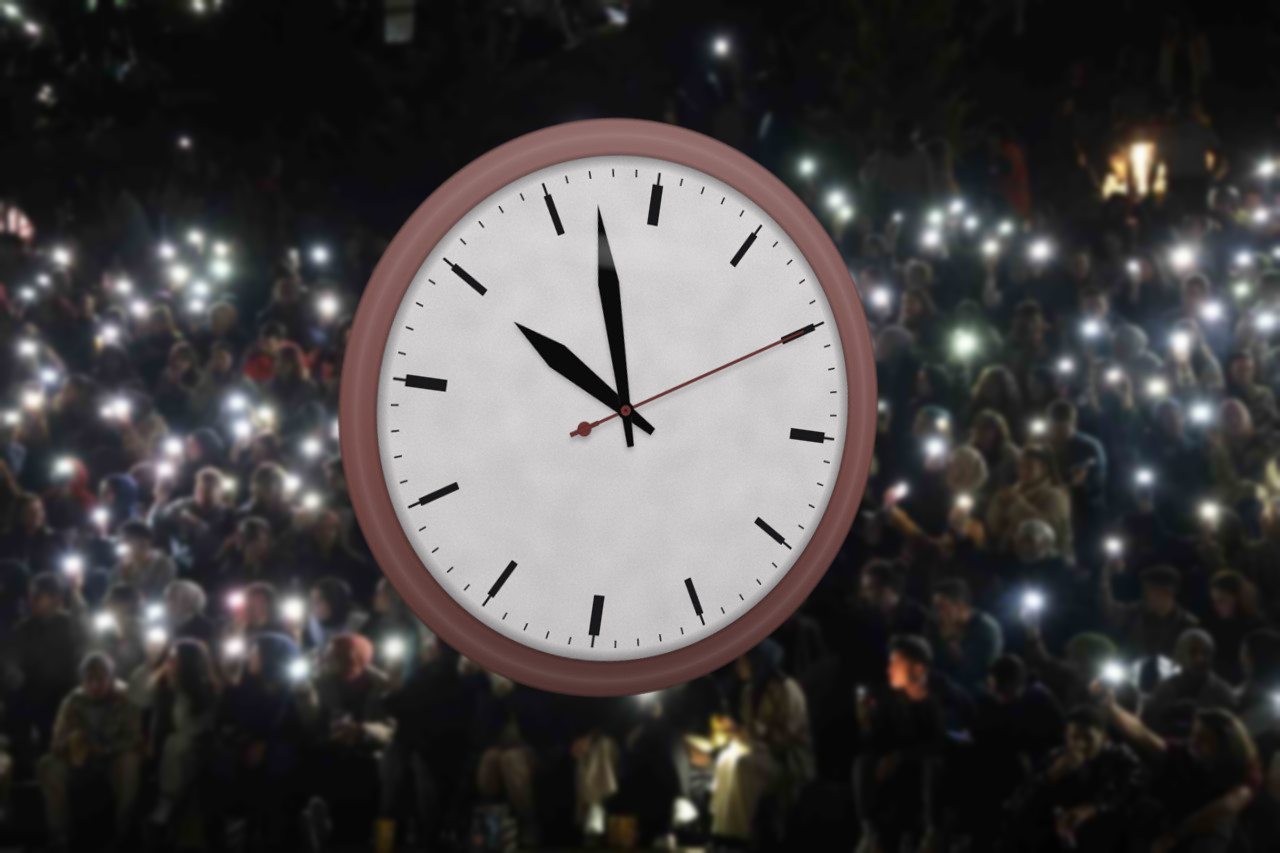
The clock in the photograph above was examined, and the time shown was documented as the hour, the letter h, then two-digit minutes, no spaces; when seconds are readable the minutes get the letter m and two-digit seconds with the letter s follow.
9h57m10s
